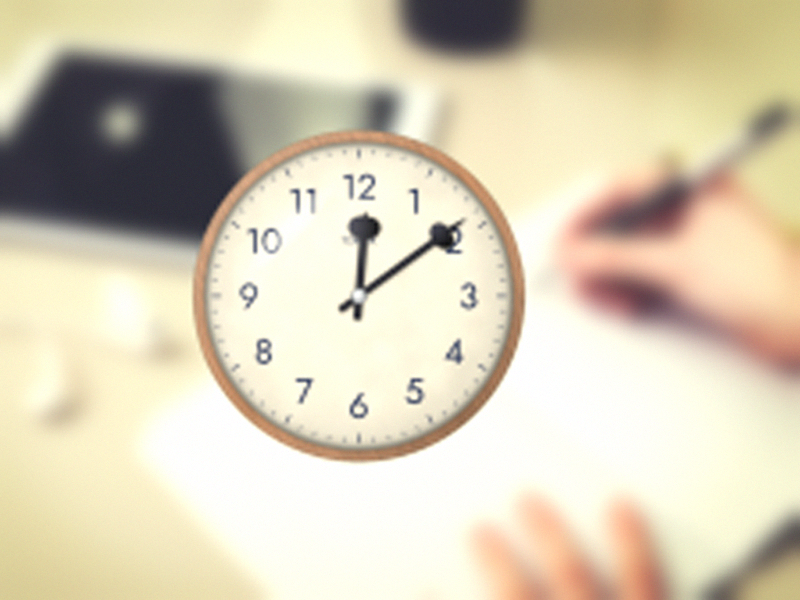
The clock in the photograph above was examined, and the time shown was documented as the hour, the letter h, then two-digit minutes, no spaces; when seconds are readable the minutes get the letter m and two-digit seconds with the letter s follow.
12h09
